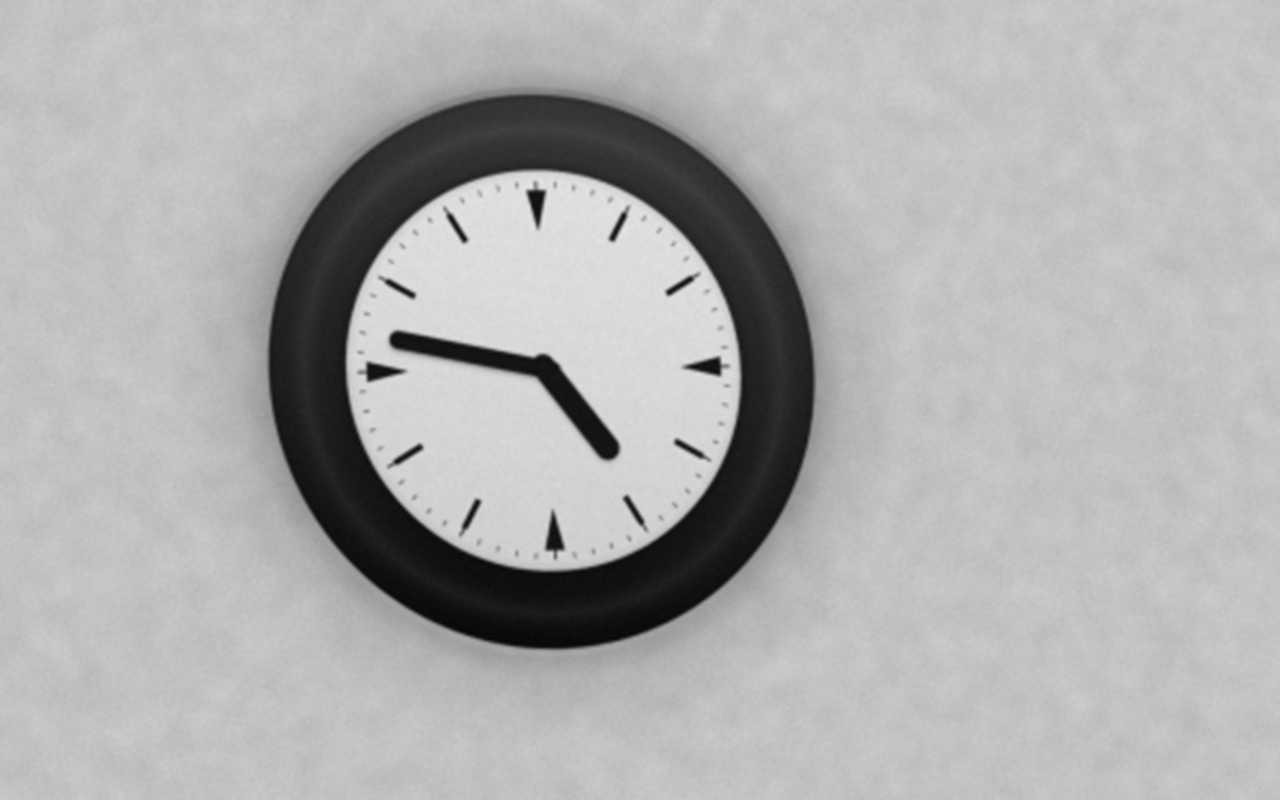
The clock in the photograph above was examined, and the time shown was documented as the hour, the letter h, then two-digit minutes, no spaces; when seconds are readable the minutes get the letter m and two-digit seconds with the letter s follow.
4h47
